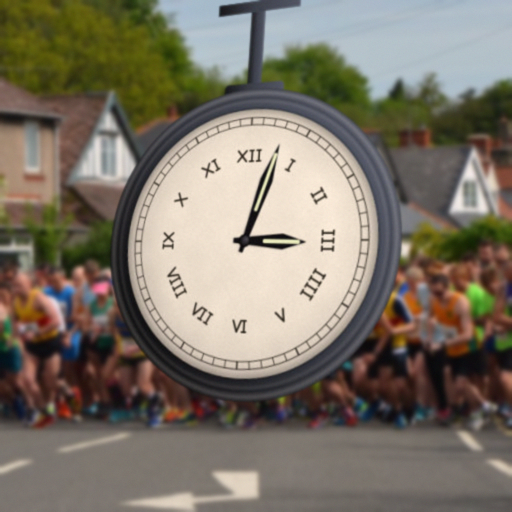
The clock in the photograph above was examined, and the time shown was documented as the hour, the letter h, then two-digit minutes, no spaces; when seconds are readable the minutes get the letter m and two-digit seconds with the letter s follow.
3h03
